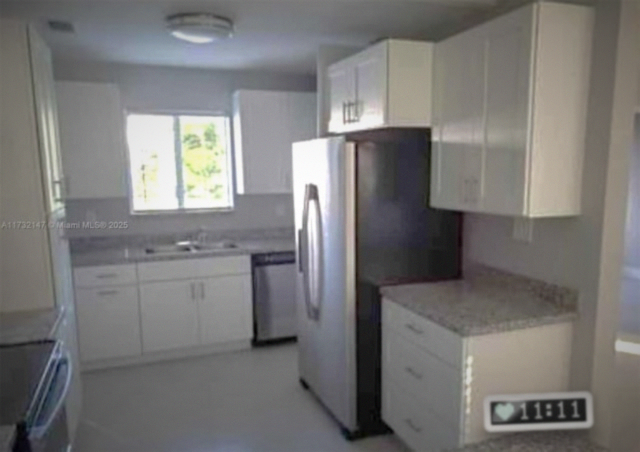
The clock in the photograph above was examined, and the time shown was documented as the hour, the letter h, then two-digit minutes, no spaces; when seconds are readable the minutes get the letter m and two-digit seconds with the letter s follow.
11h11
